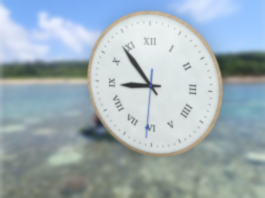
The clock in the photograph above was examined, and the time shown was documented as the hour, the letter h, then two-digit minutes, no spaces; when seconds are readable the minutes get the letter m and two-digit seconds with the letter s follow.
8h53m31s
